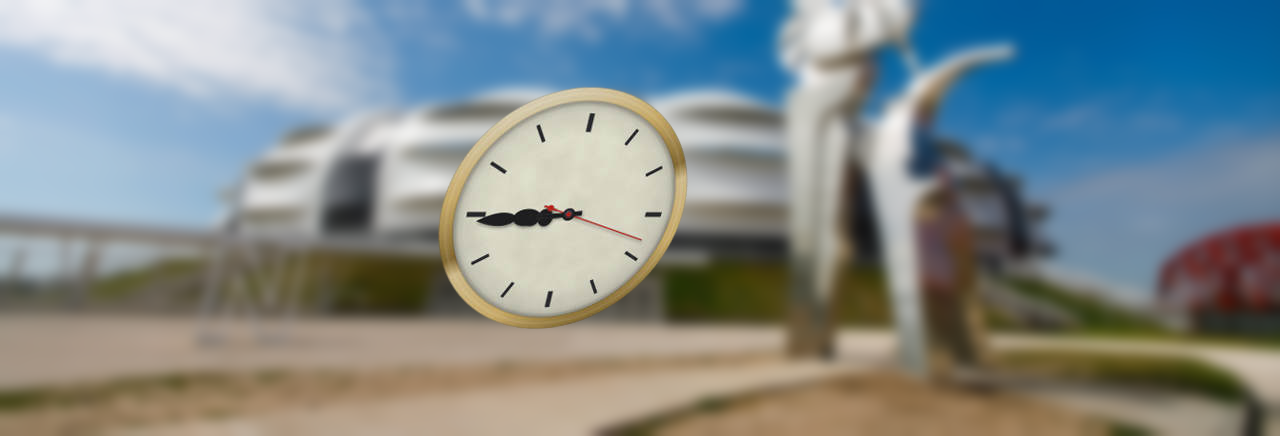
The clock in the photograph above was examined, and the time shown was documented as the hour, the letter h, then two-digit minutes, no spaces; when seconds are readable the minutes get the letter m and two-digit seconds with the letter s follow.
8h44m18s
